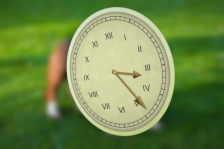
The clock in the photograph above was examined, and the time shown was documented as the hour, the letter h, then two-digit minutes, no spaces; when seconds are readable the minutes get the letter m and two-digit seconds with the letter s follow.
3h24
